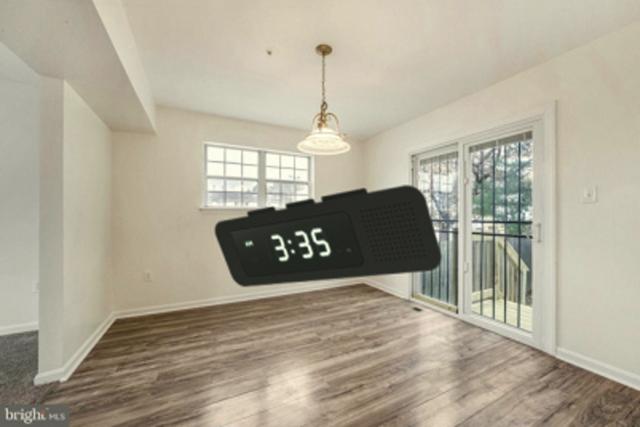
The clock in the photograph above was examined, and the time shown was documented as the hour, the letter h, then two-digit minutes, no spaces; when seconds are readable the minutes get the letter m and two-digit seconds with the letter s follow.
3h35
